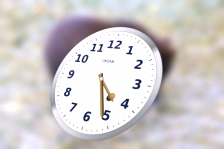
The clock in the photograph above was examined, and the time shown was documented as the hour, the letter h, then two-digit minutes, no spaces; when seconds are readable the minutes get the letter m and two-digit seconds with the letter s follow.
4h26
